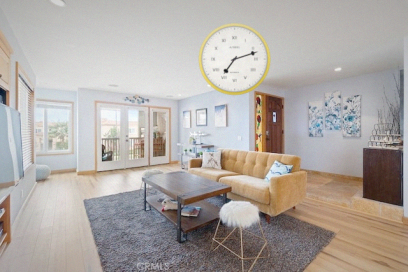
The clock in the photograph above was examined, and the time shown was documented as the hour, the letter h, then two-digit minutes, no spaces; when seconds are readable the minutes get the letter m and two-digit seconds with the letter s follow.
7h12
